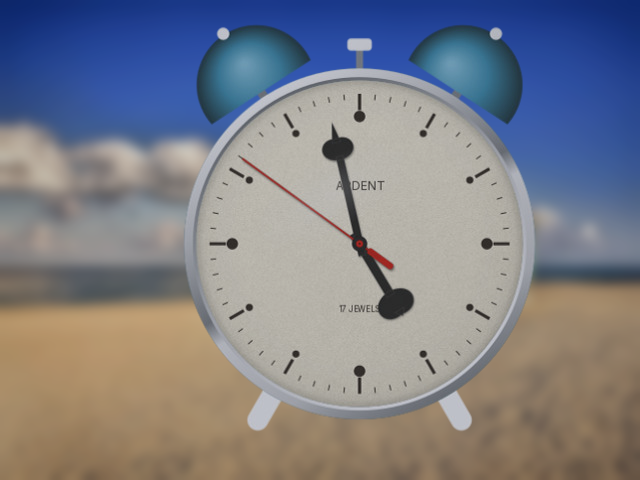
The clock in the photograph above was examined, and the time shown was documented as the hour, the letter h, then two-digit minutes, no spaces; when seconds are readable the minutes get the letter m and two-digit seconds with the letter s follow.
4h57m51s
